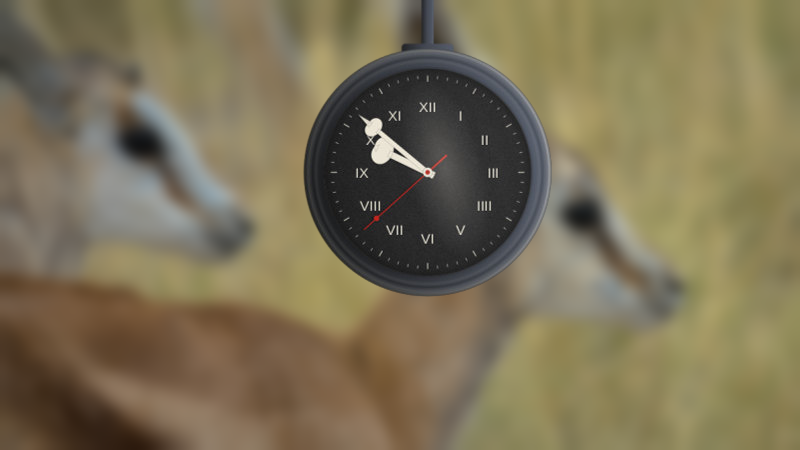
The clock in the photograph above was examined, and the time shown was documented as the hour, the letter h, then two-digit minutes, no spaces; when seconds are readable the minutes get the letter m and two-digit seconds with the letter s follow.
9h51m38s
